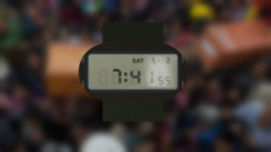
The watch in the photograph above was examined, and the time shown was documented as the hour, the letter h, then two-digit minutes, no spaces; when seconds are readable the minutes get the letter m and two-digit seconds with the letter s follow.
7h41m55s
